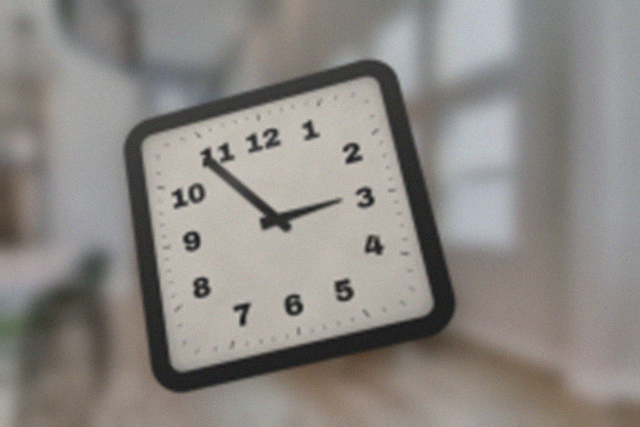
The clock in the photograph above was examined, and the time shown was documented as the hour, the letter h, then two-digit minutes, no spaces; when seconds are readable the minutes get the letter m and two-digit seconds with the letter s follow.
2h54
